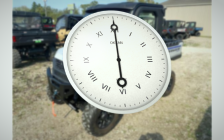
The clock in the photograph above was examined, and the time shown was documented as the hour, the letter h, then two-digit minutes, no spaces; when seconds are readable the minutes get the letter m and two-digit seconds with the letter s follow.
6h00
